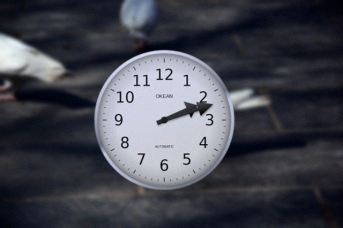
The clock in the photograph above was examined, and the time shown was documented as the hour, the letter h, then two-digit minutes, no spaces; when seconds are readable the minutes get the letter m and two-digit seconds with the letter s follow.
2h12
